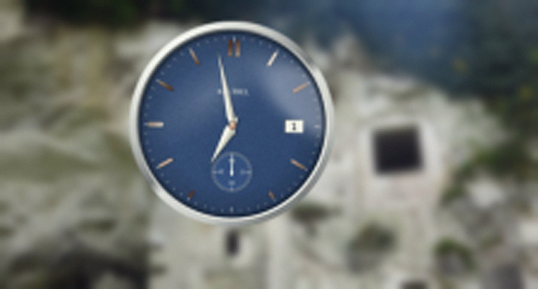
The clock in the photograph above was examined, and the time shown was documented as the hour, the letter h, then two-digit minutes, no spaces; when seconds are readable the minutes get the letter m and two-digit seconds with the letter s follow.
6h58
